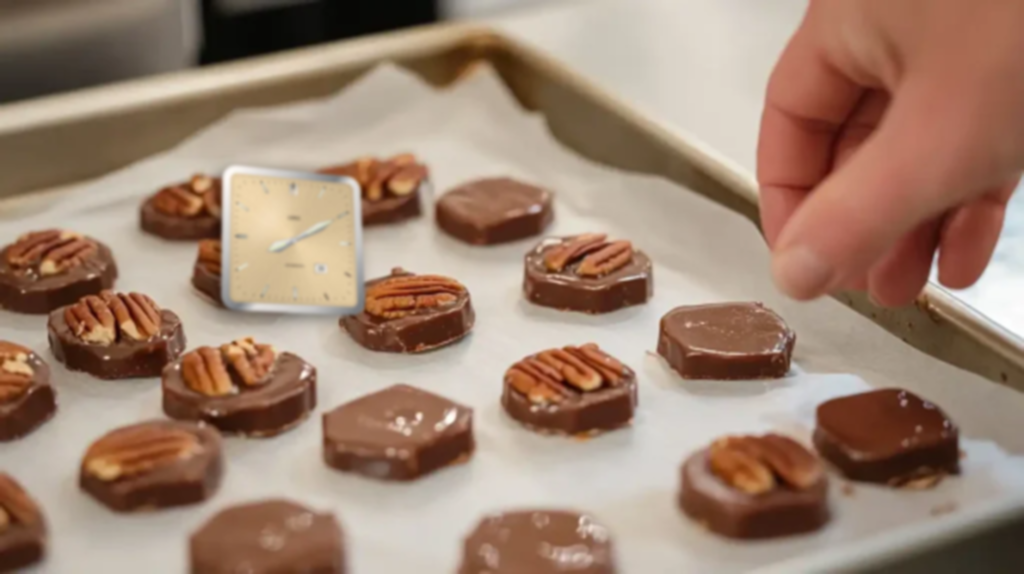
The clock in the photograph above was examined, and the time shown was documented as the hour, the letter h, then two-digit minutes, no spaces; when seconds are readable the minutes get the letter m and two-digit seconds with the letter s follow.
8h10
